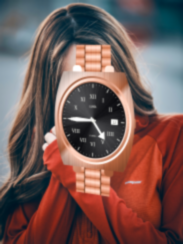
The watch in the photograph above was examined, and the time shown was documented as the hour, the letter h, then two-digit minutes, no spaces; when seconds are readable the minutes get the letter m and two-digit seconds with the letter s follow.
4h45
